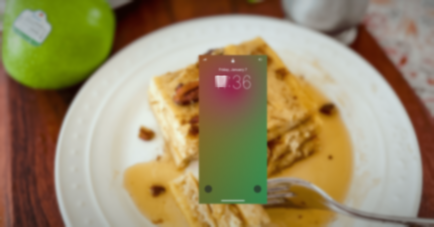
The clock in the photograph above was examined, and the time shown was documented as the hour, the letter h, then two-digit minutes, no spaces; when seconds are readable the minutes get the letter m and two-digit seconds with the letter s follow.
11h36
